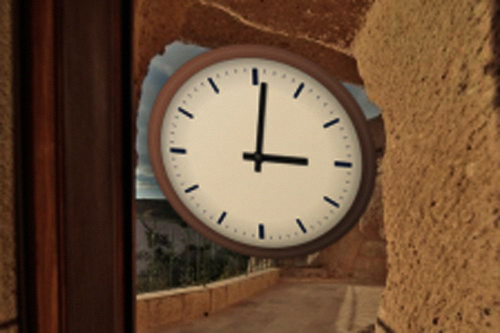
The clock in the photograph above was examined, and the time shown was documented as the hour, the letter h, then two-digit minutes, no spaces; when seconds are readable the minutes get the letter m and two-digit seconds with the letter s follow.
3h01
